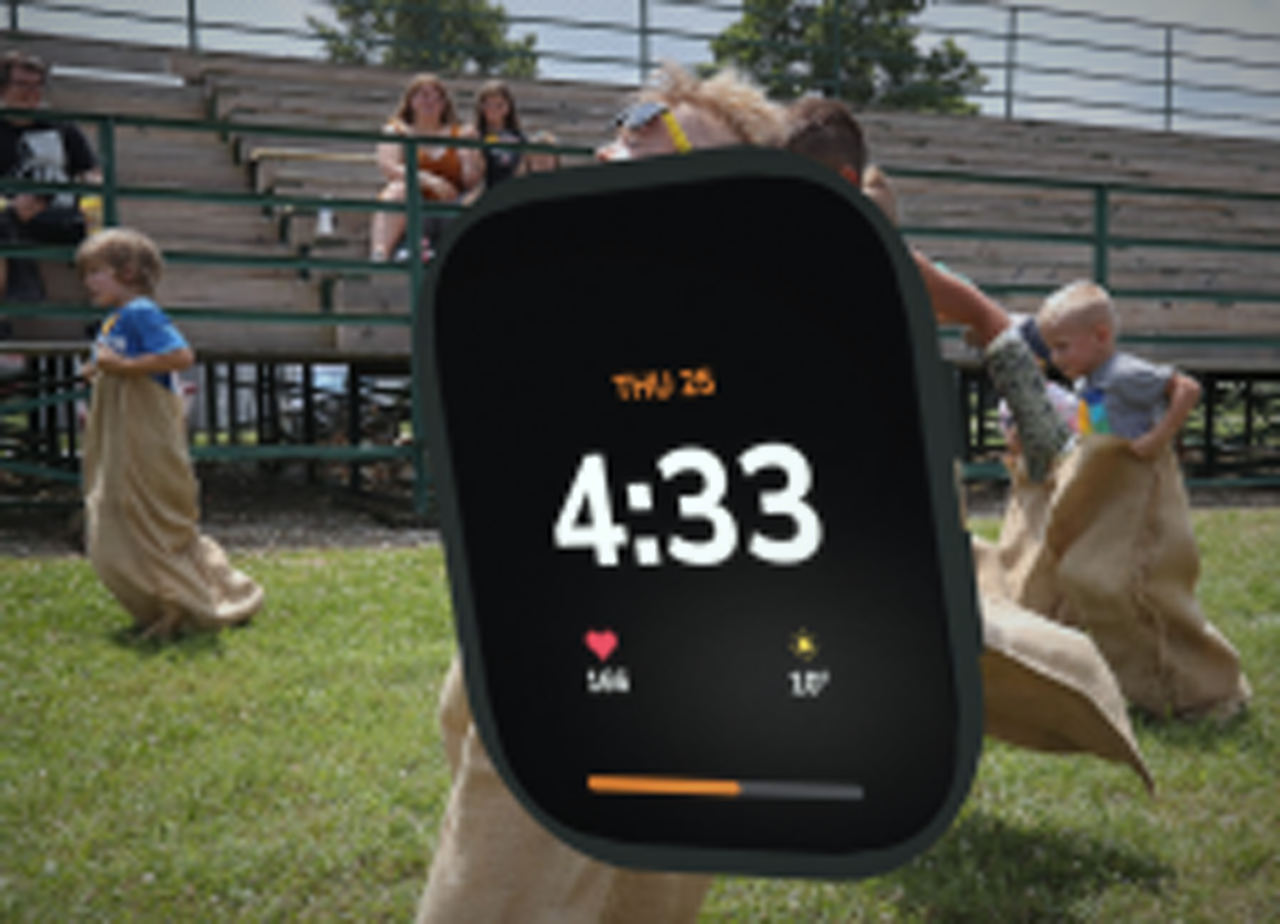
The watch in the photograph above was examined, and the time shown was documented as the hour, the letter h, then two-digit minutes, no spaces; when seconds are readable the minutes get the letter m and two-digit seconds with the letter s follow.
4h33
